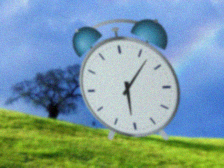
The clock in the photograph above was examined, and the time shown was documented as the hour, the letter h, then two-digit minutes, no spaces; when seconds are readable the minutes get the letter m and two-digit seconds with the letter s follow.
6h07
